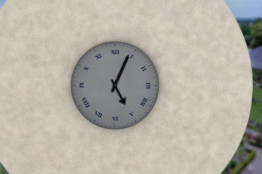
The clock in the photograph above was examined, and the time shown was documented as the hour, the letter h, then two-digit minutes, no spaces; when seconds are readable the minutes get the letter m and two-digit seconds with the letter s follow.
5h04
